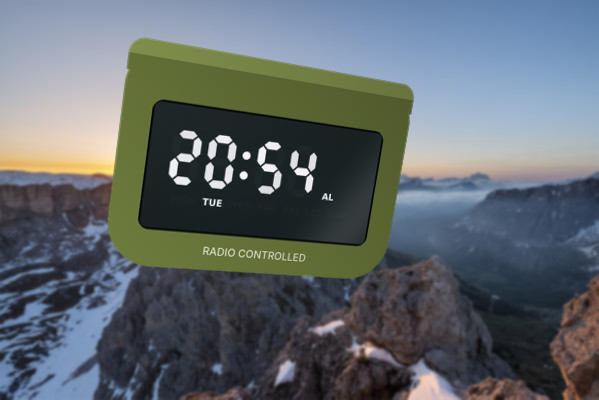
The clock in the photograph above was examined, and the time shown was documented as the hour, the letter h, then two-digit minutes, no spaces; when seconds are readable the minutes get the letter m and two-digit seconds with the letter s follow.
20h54
